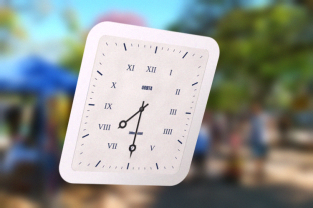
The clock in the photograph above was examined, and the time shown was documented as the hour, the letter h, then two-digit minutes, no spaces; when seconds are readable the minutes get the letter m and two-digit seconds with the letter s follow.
7h30
